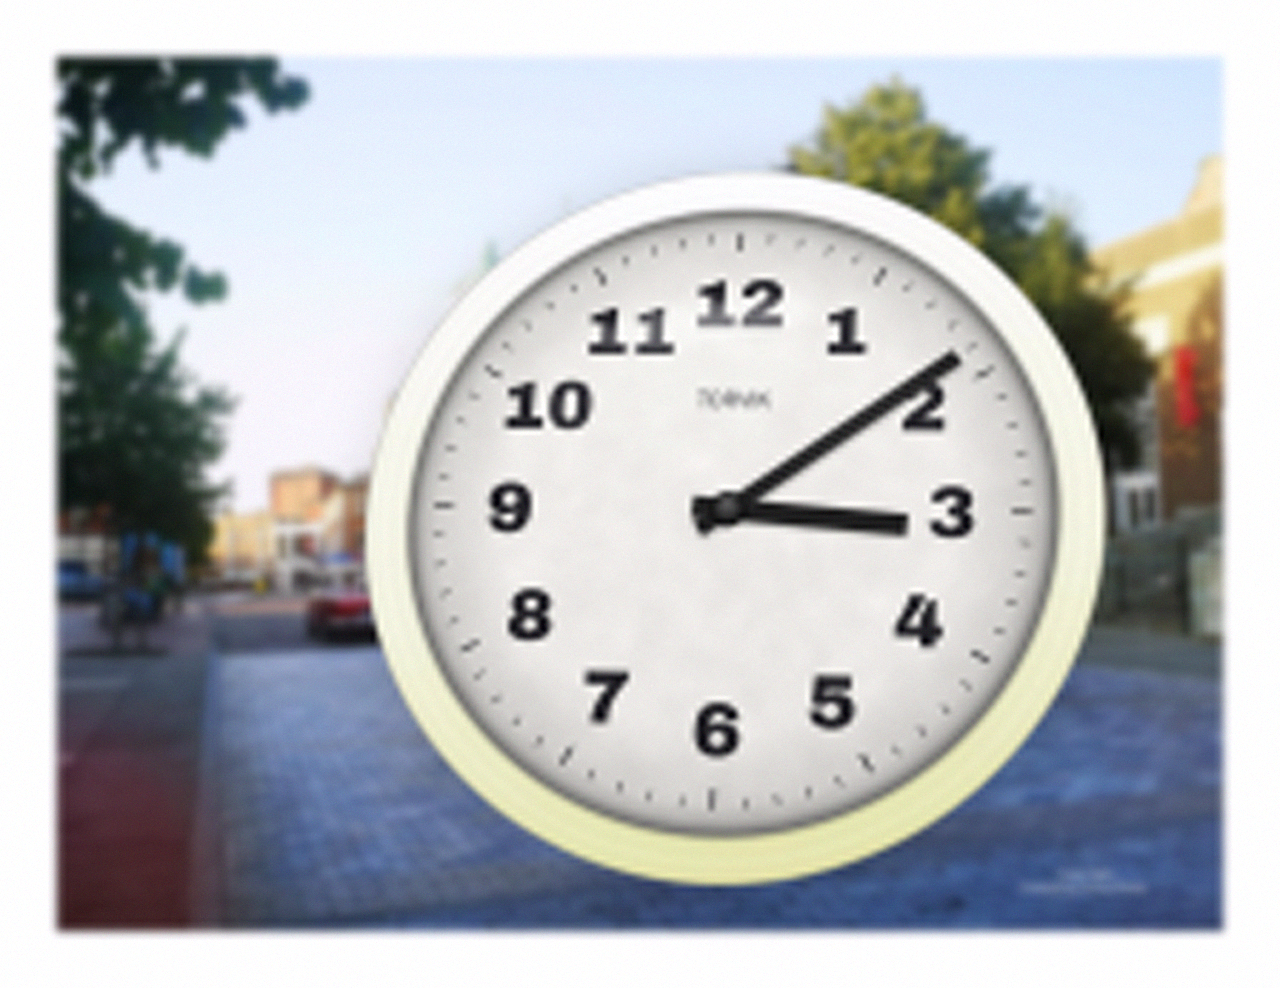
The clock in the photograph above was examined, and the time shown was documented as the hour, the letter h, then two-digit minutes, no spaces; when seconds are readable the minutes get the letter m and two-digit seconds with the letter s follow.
3h09
